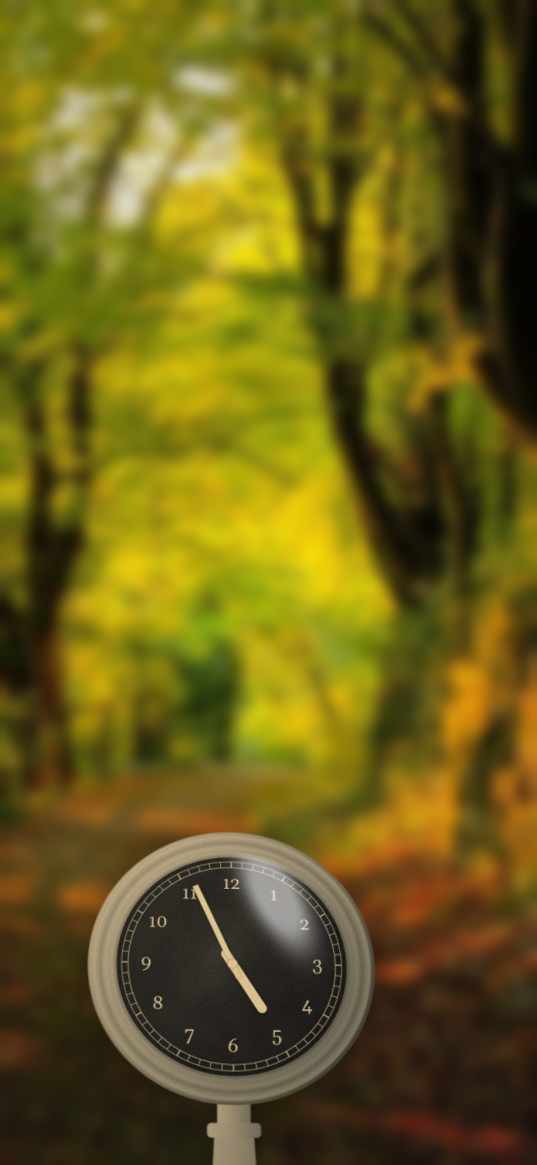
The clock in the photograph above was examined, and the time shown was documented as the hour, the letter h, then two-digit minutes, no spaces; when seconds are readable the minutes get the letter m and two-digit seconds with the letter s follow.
4h56
